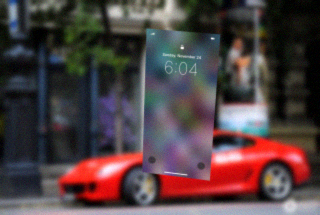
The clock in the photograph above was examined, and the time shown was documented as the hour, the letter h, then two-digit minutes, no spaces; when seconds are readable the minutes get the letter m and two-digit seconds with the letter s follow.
6h04
